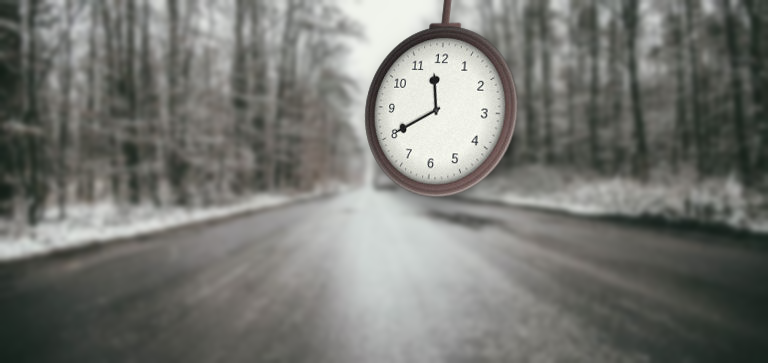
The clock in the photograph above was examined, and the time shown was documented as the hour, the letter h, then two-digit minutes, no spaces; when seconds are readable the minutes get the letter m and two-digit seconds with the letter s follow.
11h40
